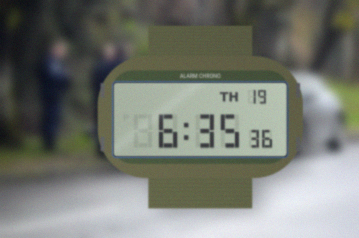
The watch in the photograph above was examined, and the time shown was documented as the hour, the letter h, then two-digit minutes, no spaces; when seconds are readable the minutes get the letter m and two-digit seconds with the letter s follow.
6h35m36s
